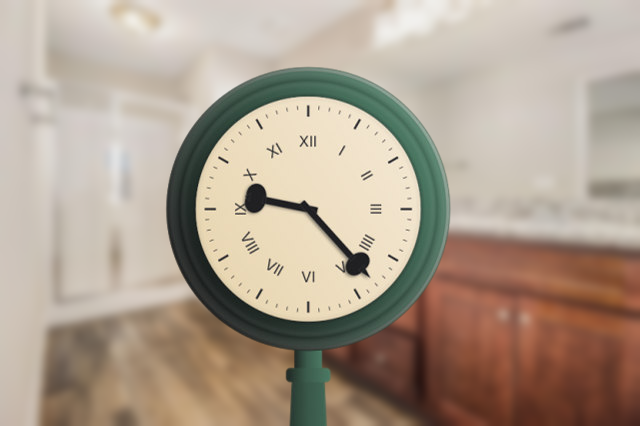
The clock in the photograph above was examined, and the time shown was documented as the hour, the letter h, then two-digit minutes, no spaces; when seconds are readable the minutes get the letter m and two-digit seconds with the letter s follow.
9h23
